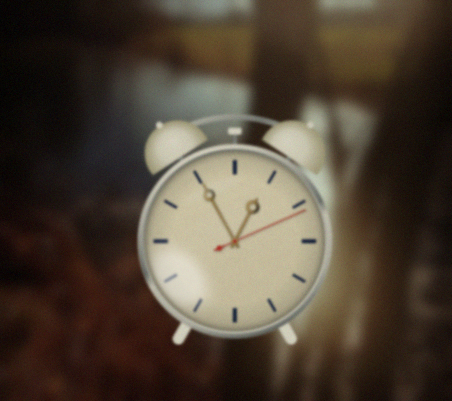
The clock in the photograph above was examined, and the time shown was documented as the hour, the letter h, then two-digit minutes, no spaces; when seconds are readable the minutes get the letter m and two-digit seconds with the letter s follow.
12h55m11s
